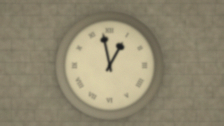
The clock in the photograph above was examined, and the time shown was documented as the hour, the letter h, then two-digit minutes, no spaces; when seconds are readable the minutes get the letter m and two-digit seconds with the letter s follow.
12h58
